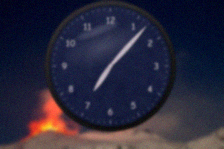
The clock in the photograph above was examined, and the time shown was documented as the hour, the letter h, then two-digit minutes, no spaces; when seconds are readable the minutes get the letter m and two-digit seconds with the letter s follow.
7h07
